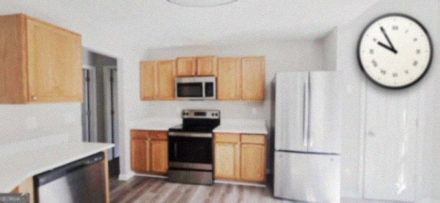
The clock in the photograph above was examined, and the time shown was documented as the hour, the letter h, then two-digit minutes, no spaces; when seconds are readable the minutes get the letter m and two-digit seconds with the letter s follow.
9h55
